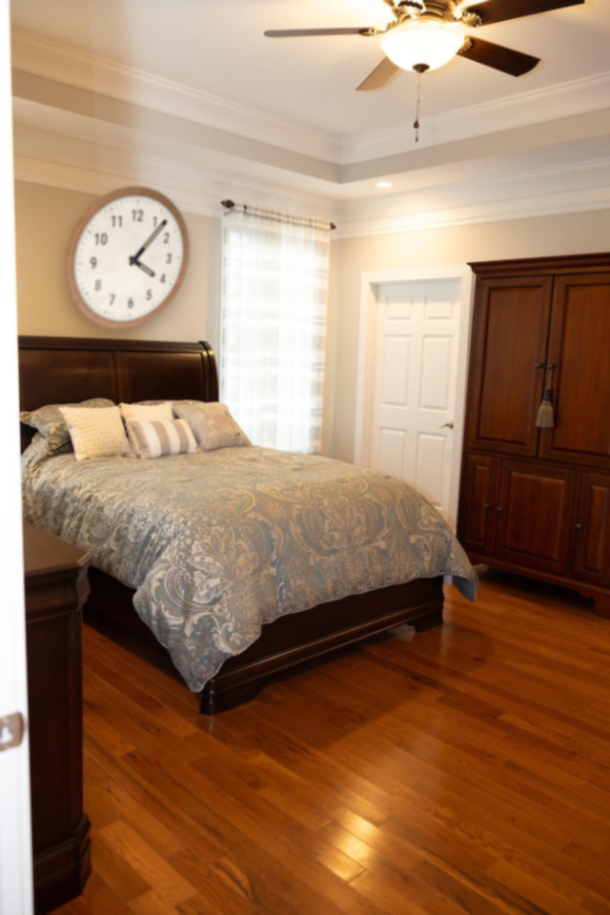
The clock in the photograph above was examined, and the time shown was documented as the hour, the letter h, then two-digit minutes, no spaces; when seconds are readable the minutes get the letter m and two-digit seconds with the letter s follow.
4h07
